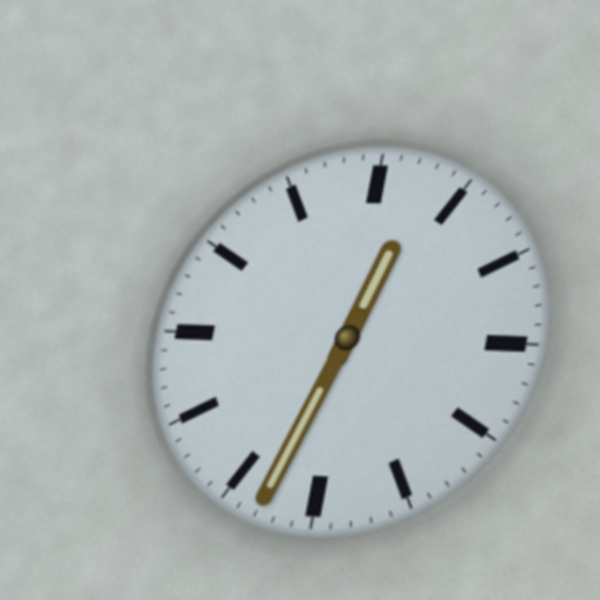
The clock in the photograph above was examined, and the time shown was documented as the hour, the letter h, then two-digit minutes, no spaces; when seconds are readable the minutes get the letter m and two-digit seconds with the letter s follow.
12h33
